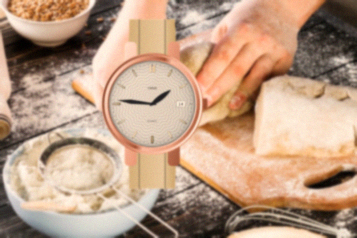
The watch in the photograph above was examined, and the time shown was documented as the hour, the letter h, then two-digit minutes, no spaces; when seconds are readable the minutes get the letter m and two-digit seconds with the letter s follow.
1h46
